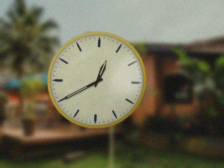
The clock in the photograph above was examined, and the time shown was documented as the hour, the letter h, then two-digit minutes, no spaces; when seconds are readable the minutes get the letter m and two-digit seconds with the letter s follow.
12h40
